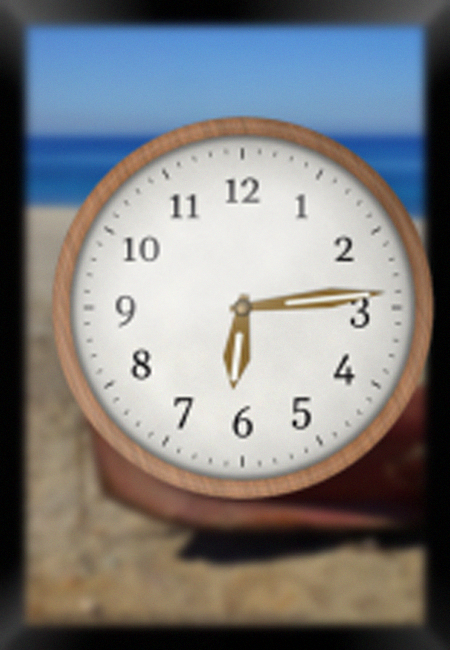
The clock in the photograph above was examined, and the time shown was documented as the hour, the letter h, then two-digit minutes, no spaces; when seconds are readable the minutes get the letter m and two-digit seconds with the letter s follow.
6h14
